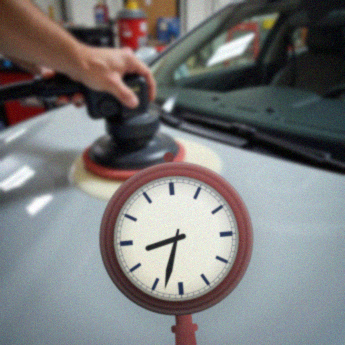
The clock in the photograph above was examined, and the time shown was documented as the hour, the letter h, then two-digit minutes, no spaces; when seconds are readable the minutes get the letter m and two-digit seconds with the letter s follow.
8h33
